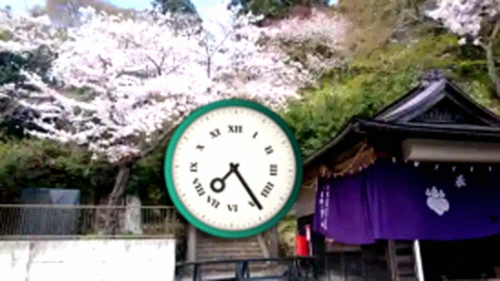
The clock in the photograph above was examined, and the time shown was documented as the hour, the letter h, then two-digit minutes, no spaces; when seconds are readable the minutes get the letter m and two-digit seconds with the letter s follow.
7h24
